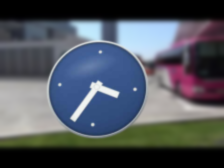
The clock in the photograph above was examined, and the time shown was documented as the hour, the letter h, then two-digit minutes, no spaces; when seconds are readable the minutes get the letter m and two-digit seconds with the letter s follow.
3h35
